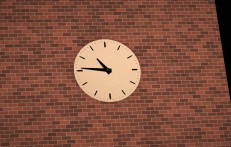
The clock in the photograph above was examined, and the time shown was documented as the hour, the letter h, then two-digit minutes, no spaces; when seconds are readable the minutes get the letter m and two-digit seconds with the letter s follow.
10h46
